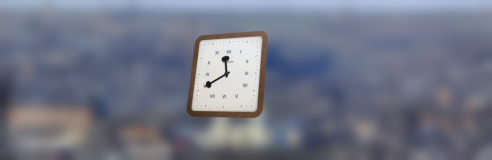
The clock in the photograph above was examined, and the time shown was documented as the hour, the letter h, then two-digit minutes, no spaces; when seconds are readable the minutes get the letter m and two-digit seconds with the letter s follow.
11h40
